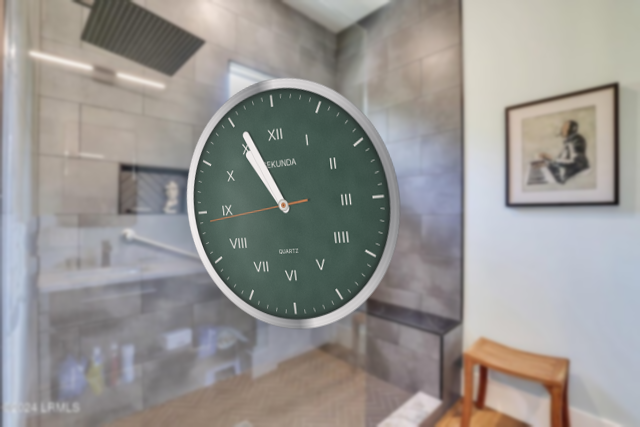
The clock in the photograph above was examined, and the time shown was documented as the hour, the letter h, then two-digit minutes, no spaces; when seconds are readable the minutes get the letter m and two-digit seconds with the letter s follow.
10h55m44s
